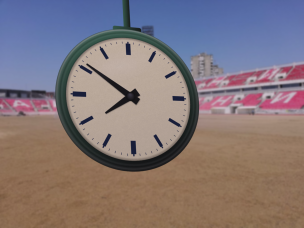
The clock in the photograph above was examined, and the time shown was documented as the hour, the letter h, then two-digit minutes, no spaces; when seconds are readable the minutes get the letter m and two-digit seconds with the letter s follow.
7h51
